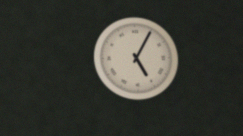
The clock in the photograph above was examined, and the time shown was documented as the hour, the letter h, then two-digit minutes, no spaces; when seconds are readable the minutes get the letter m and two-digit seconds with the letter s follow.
5h05
